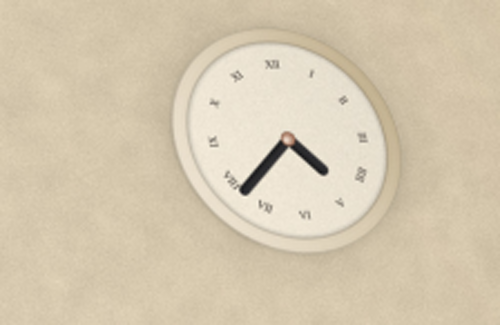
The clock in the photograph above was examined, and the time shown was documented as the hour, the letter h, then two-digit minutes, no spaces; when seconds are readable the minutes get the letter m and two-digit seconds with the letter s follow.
4h38
